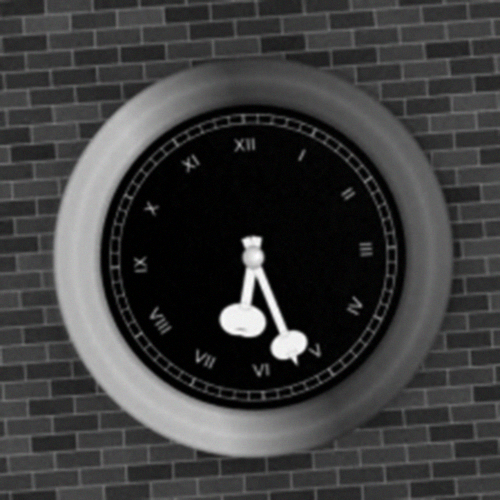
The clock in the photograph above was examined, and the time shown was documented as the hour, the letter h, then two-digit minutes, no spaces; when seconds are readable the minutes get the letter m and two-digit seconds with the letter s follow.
6h27
